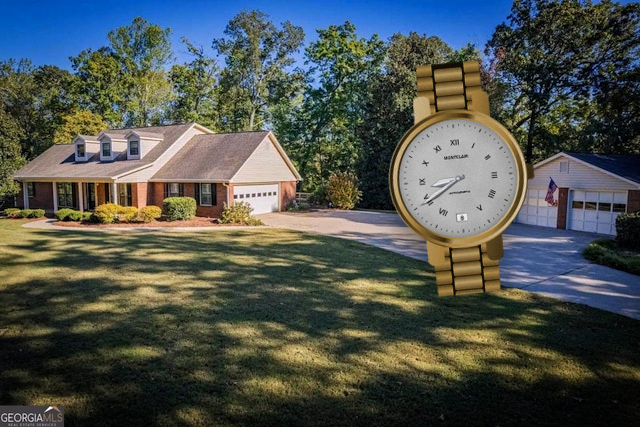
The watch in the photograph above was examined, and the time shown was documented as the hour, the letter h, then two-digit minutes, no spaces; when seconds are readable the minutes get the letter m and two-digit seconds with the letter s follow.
8h40
